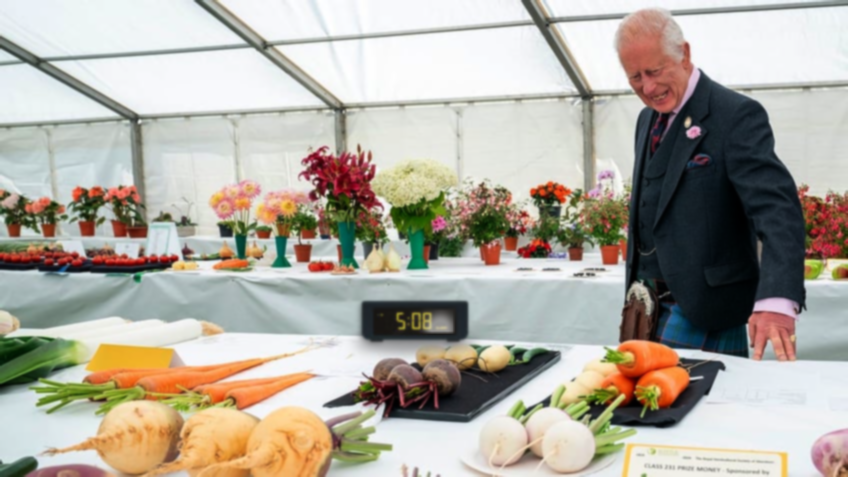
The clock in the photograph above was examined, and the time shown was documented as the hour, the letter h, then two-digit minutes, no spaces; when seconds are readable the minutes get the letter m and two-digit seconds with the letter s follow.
5h08
